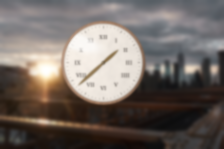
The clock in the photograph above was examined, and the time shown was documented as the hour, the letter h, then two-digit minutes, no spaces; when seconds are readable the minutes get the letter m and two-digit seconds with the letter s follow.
1h38
